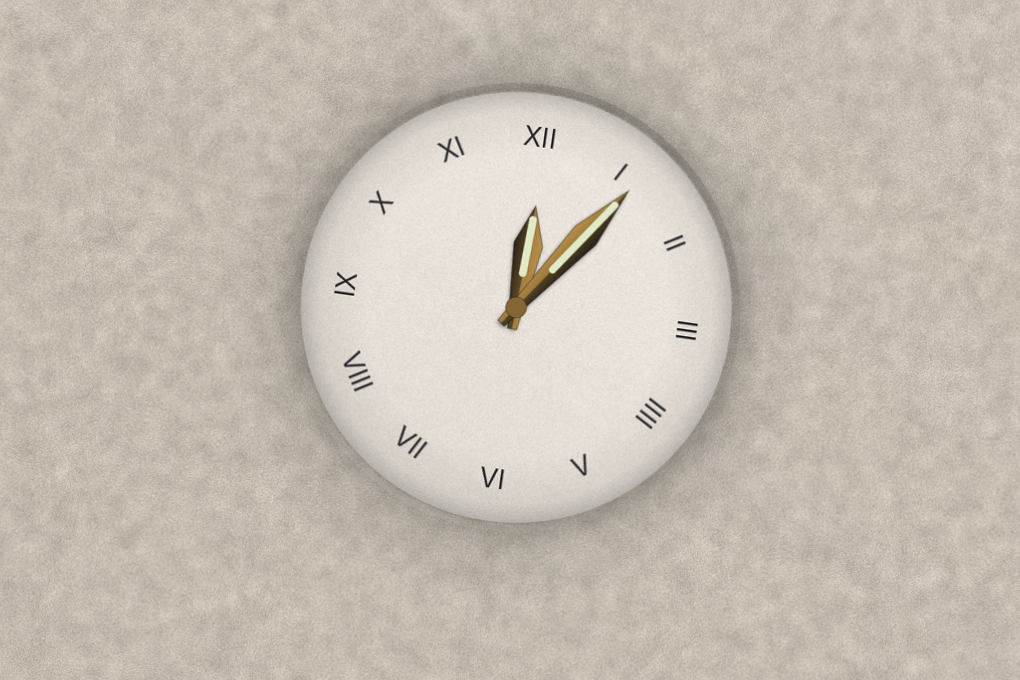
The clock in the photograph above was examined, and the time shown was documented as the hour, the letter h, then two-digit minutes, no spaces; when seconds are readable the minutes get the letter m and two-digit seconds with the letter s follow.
12h06
